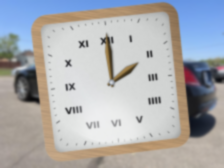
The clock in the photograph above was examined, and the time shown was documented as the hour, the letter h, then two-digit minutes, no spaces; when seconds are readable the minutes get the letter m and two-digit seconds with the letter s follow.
2h00
